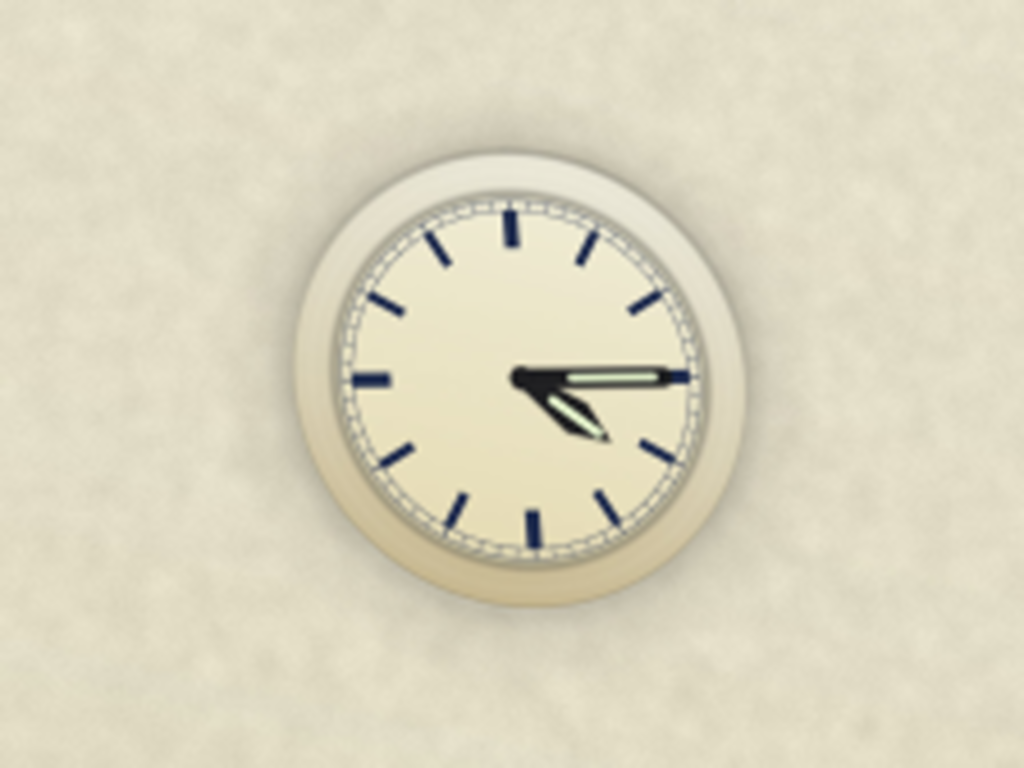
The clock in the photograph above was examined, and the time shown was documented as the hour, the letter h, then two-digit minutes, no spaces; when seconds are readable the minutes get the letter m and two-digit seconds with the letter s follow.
4h15
